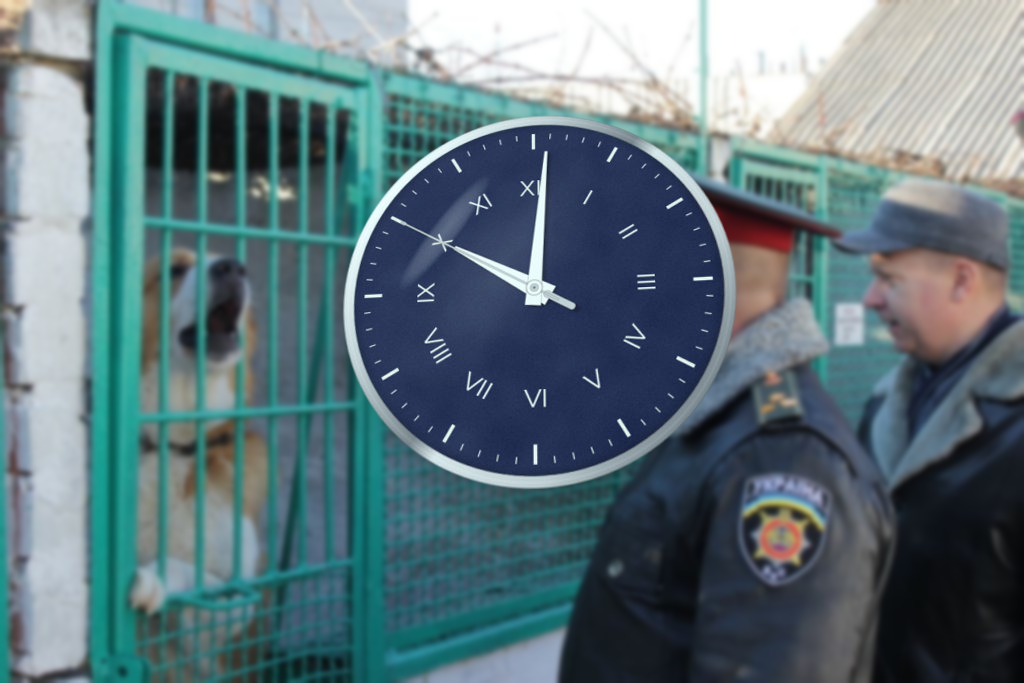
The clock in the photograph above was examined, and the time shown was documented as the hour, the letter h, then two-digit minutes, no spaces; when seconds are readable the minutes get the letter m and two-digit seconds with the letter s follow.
10h00m50s
